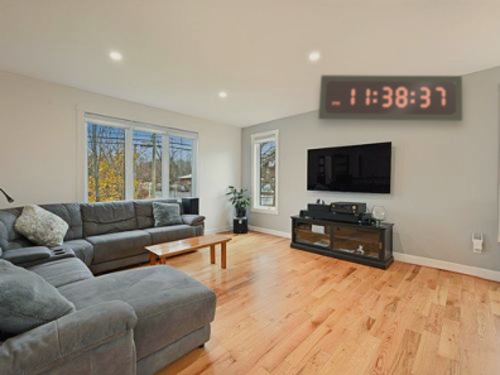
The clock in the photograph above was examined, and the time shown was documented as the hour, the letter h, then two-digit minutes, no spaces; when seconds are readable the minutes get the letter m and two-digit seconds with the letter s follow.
11h38m37s
